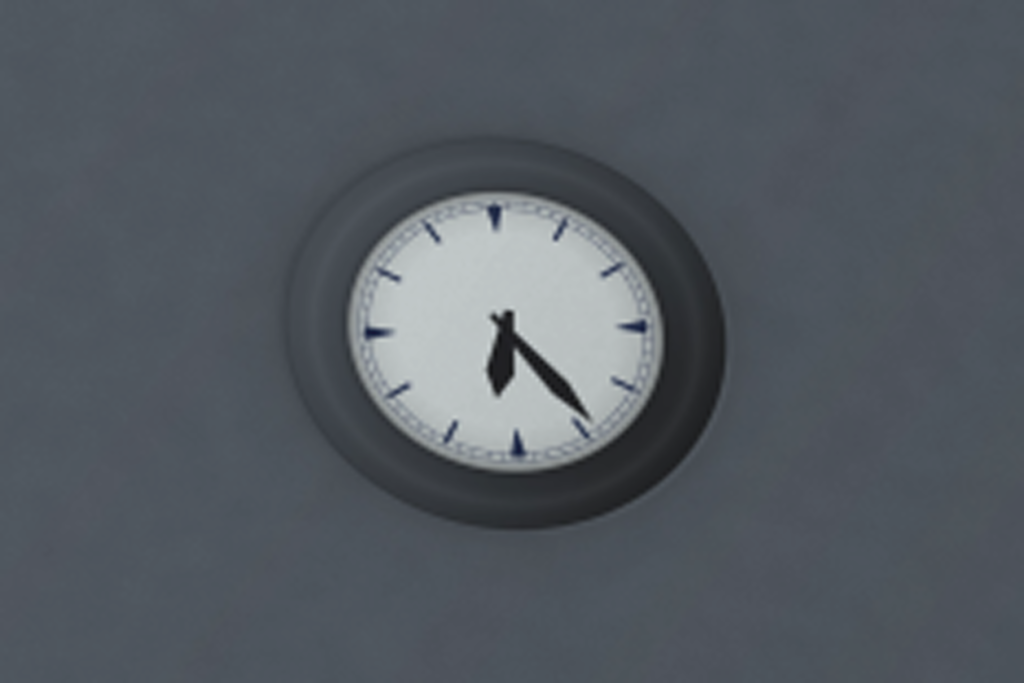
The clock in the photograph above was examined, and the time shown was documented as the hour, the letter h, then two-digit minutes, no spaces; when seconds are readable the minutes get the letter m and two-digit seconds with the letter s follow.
6h24
